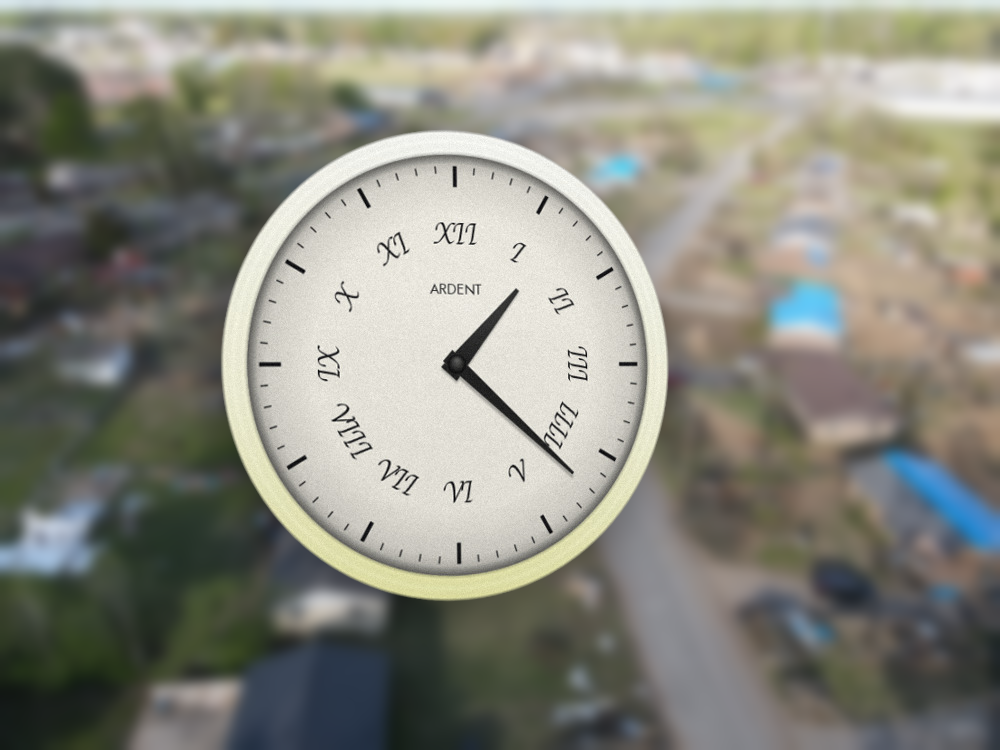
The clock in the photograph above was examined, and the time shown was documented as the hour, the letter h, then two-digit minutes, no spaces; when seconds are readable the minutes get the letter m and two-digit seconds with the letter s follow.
1h22
